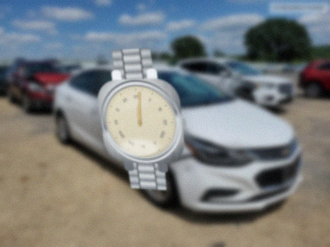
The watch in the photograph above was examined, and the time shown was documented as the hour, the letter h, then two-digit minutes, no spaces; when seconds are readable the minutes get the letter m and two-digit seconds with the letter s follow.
12h01
